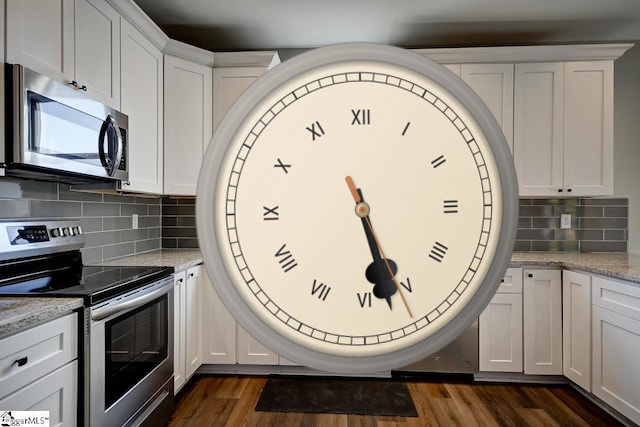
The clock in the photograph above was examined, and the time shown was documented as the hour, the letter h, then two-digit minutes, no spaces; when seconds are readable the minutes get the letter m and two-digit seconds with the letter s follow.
5h27m26s
